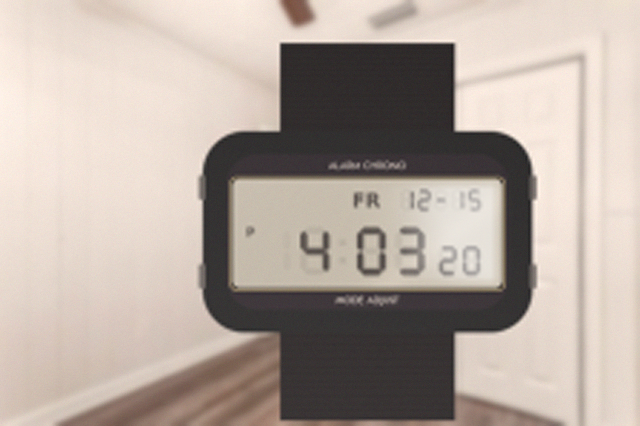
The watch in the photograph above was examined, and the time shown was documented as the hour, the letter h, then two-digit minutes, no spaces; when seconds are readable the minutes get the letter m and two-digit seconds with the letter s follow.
4h03m20s
